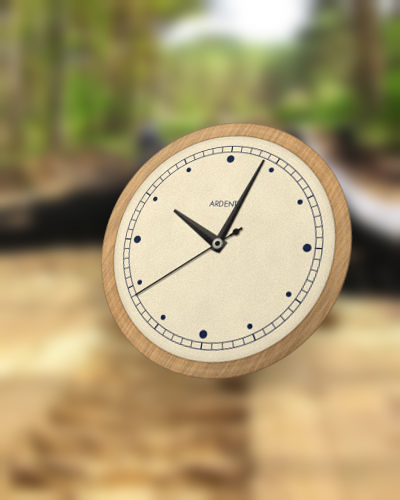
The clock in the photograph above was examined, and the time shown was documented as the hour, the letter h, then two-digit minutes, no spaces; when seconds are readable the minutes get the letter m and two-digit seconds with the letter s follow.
10h03m39s
